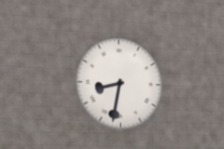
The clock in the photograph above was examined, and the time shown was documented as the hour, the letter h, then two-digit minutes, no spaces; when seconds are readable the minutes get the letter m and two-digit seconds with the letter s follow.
8h32
